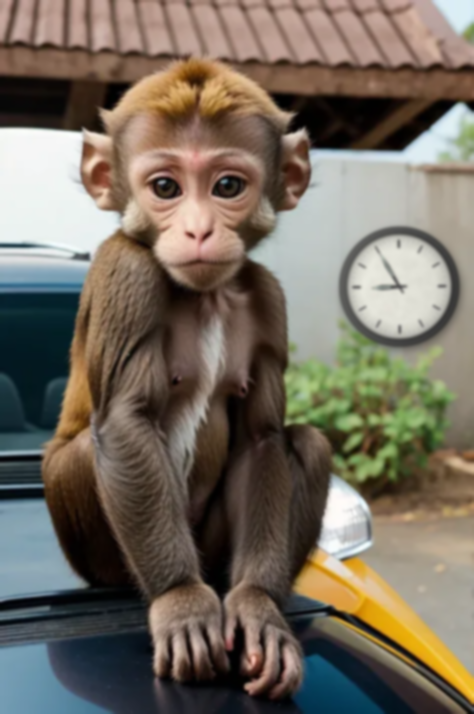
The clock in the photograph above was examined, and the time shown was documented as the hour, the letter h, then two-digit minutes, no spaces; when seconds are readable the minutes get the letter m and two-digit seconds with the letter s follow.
8h55
